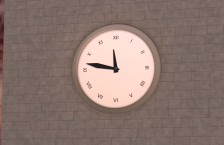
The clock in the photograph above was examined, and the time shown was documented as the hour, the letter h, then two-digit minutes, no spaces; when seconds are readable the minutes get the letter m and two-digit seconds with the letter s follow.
11h47
